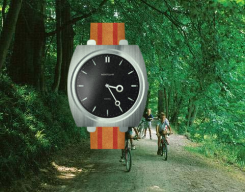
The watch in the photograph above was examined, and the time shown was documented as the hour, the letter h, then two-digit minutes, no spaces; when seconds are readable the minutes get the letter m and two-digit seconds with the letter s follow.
3h25
